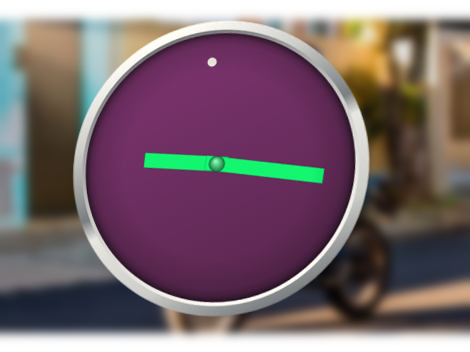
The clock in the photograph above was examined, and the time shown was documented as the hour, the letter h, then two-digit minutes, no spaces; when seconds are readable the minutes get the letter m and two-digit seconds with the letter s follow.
9h17
